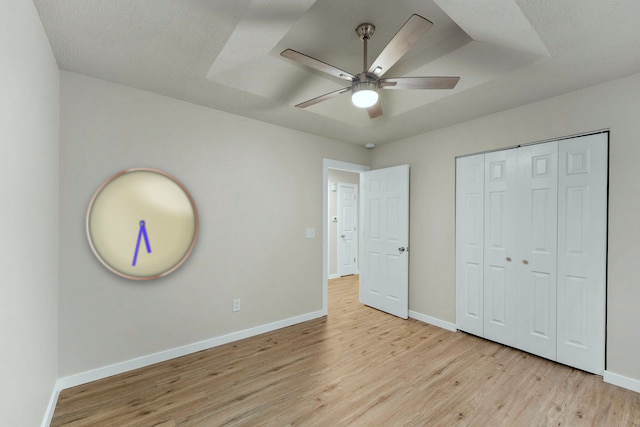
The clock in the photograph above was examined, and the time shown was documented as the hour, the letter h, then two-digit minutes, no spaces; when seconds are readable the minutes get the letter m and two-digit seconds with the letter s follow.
5h32
